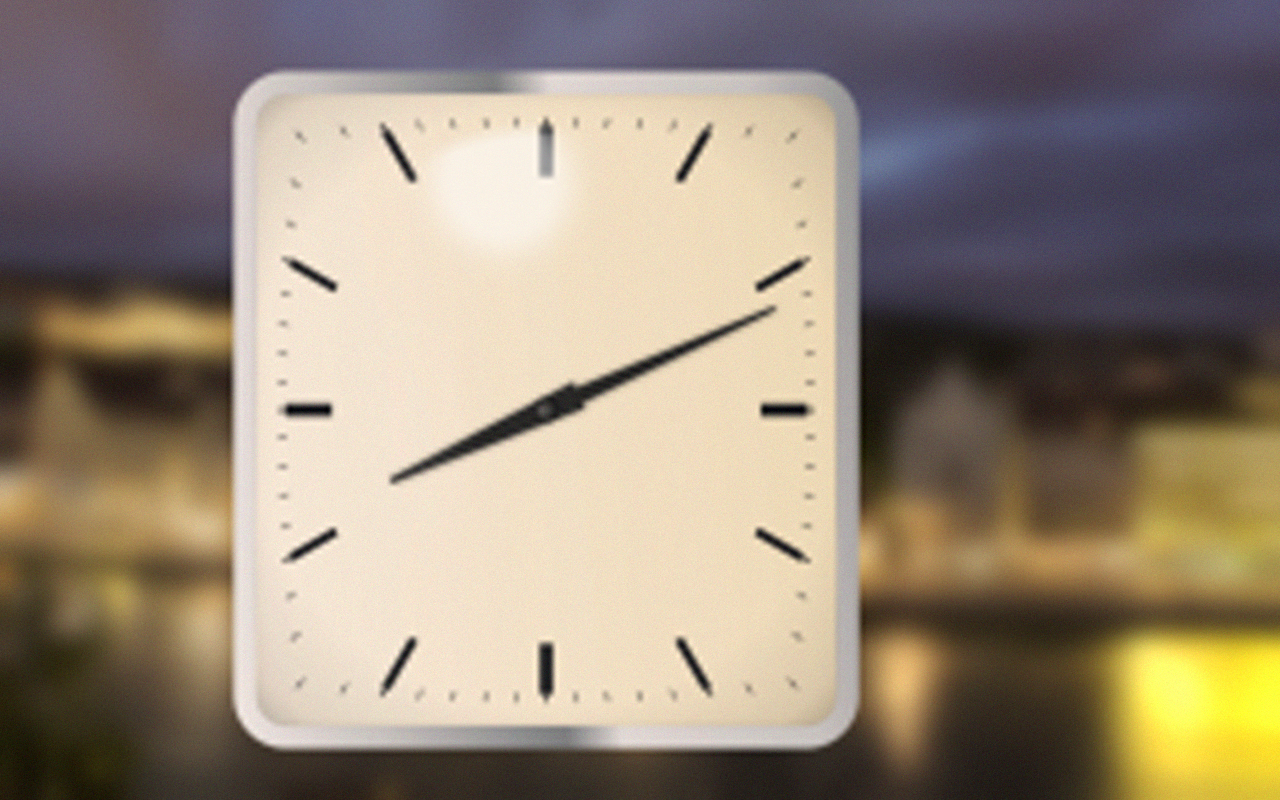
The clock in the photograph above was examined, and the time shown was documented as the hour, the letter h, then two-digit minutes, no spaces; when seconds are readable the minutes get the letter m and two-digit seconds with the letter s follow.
8h11
